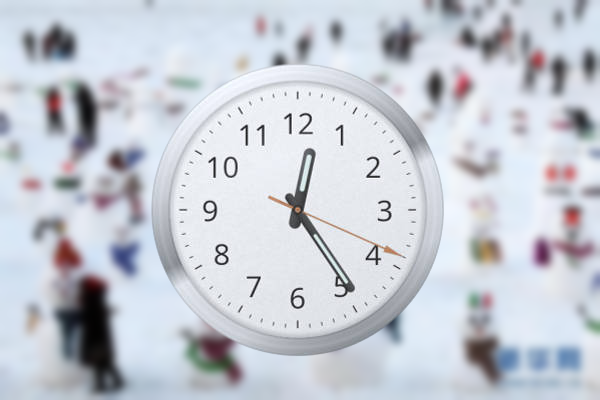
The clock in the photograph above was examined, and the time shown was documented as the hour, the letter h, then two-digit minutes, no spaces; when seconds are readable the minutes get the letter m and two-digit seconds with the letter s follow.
12h24m19s
